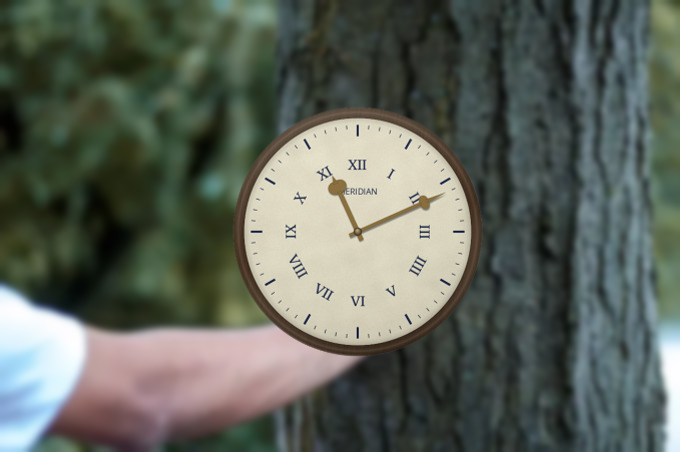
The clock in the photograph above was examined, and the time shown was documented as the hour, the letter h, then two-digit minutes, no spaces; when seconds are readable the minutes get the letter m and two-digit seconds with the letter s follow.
11h11
